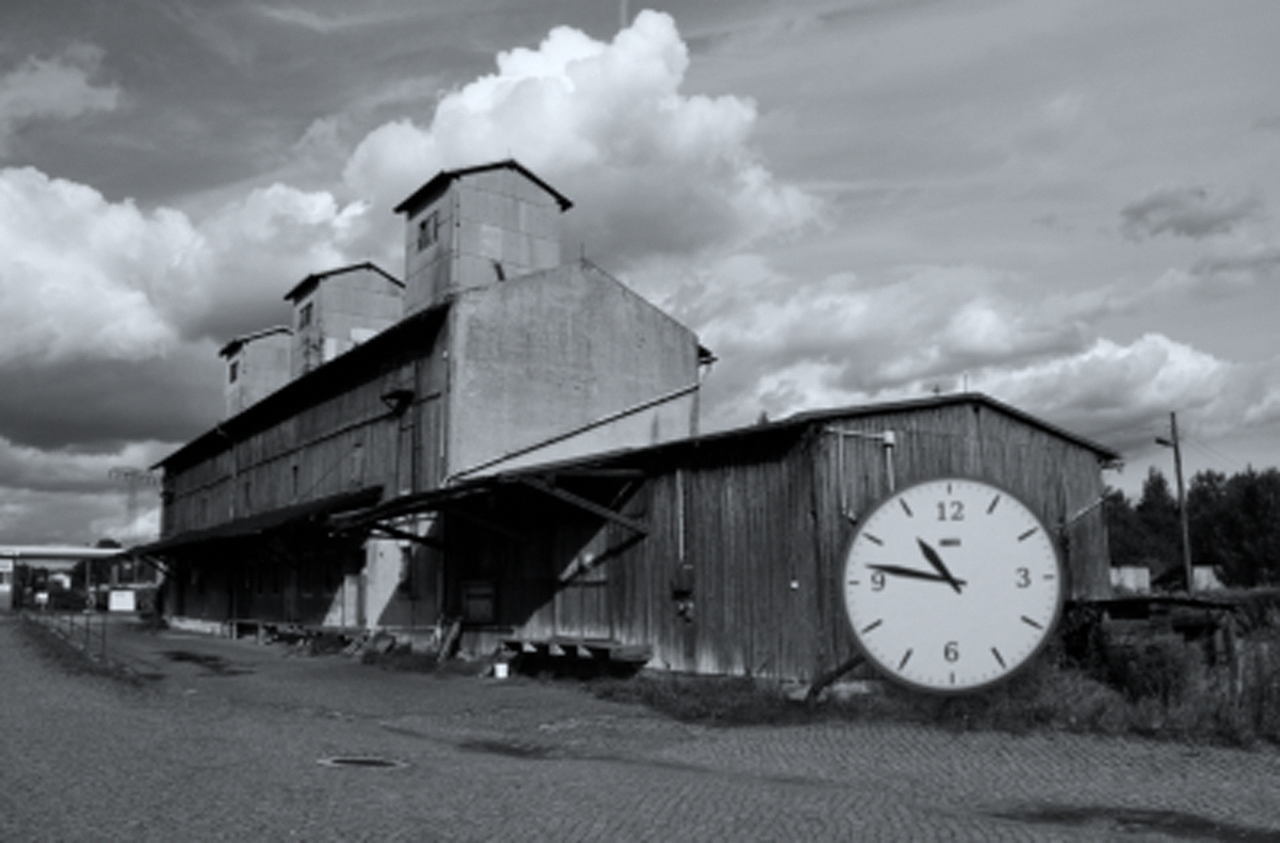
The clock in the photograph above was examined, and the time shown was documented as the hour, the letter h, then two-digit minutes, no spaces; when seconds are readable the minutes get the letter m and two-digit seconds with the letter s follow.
10h47
